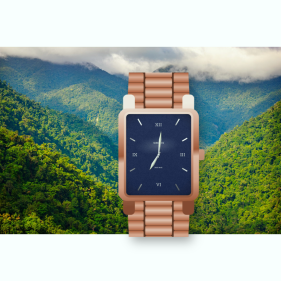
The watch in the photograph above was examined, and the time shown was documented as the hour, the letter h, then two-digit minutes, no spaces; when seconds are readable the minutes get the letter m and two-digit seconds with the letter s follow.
7h01
